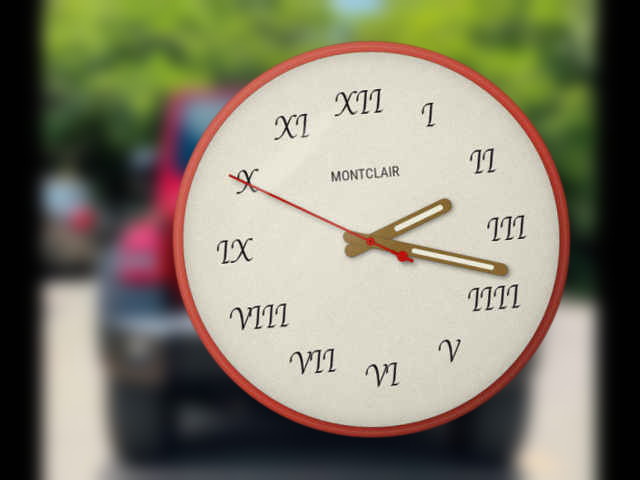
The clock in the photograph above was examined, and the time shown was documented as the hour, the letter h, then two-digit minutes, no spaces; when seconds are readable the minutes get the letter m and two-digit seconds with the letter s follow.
2h17m50s
